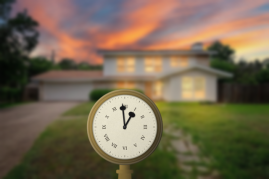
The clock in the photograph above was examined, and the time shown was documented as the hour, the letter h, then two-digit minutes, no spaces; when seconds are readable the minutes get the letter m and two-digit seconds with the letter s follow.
12h59
